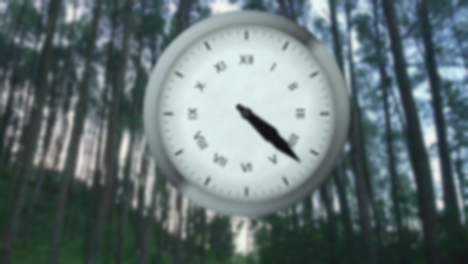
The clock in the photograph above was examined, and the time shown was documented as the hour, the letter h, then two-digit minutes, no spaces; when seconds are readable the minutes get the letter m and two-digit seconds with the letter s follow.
4h22
